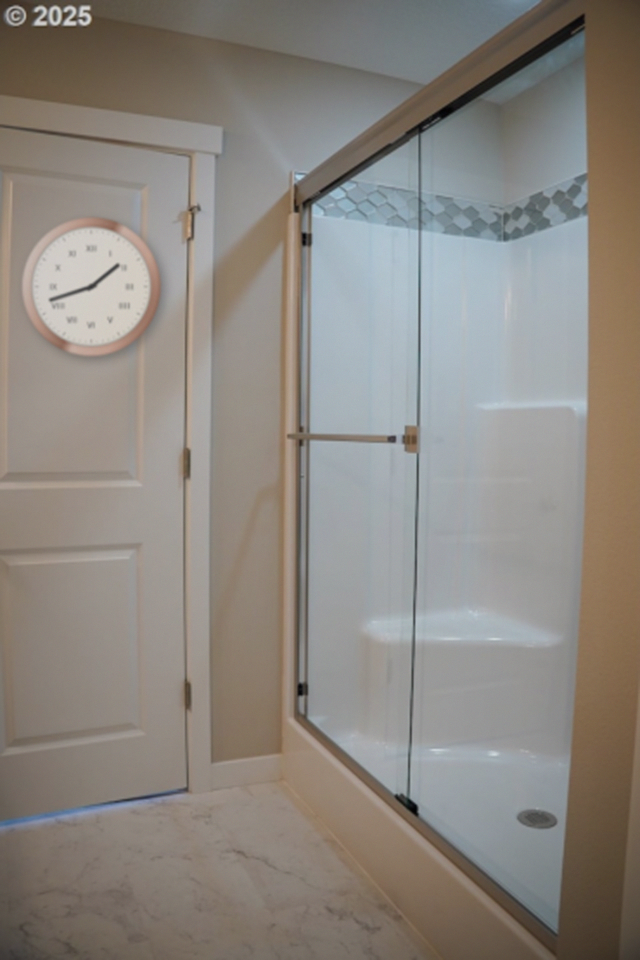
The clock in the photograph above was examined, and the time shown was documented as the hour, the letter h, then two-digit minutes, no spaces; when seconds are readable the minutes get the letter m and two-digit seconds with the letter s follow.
1h42
